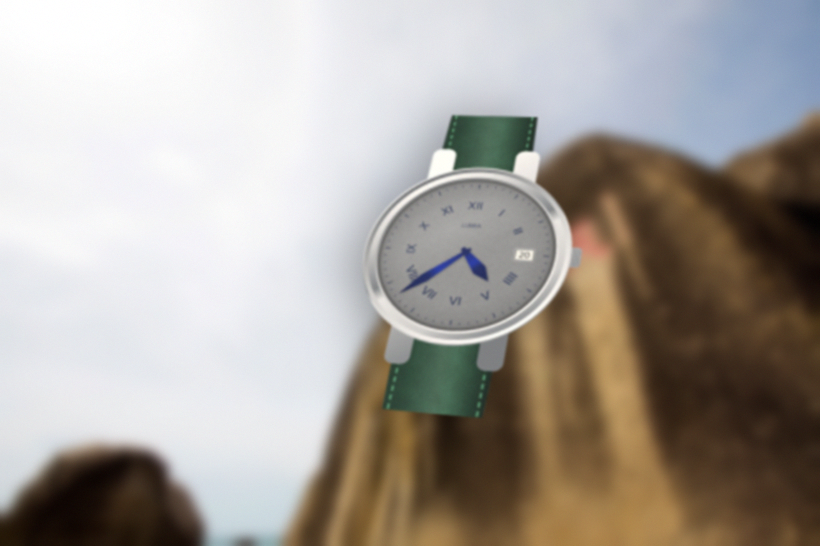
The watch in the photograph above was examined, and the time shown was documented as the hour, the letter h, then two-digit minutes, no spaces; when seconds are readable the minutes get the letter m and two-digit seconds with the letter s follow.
4h38
